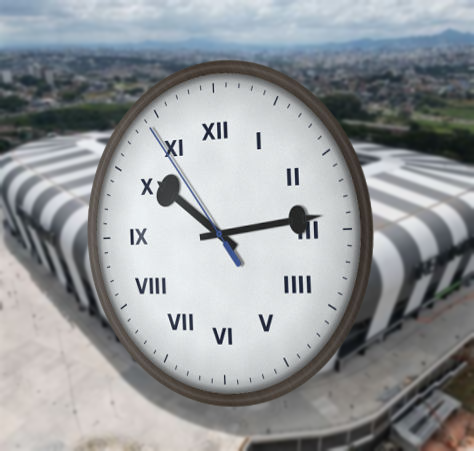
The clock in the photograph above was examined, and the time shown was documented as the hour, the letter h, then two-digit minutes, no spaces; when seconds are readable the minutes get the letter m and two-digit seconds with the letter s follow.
10h13m54s
